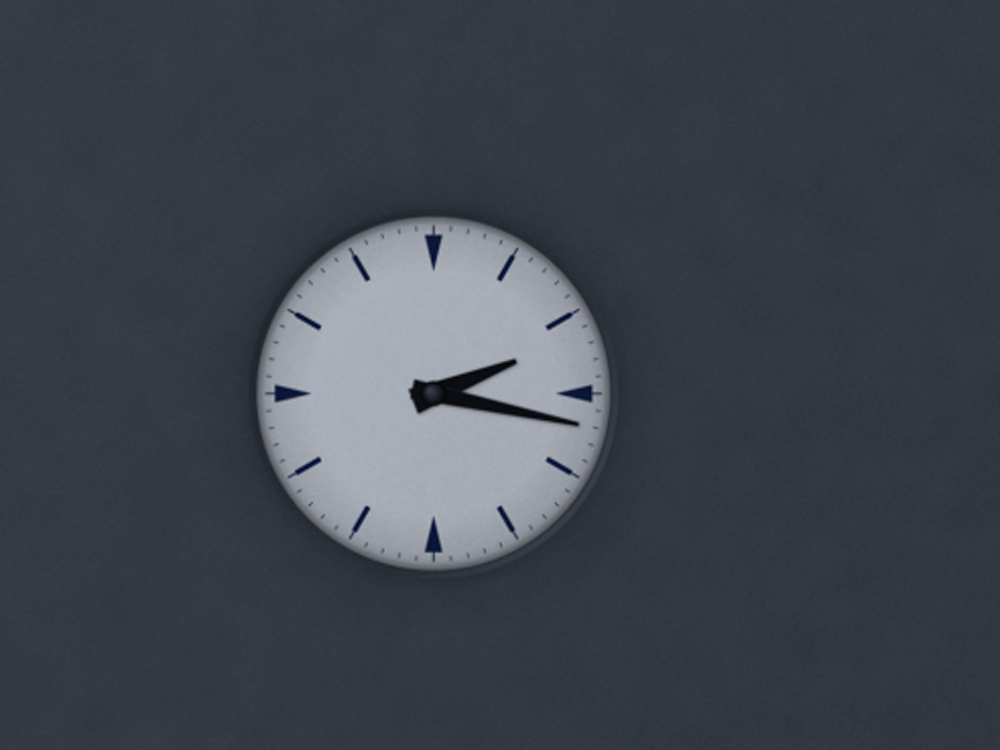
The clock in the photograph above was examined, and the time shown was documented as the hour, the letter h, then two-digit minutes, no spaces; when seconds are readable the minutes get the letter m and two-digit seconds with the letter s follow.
2h17
